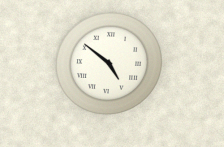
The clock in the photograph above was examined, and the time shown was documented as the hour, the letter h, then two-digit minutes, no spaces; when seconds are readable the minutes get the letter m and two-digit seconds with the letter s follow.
4h51
